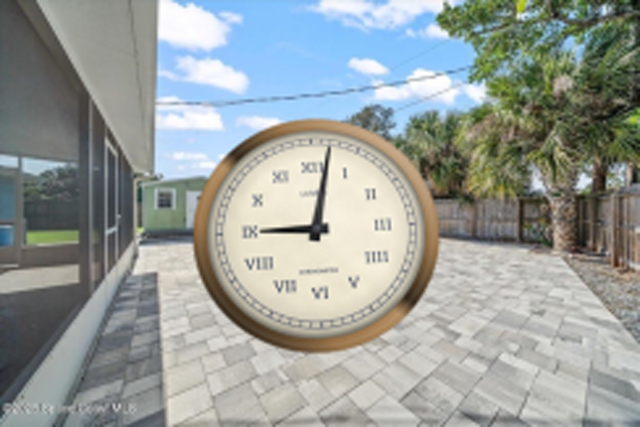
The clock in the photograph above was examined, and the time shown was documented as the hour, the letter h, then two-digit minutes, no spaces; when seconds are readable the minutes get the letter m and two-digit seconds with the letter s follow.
9h02
